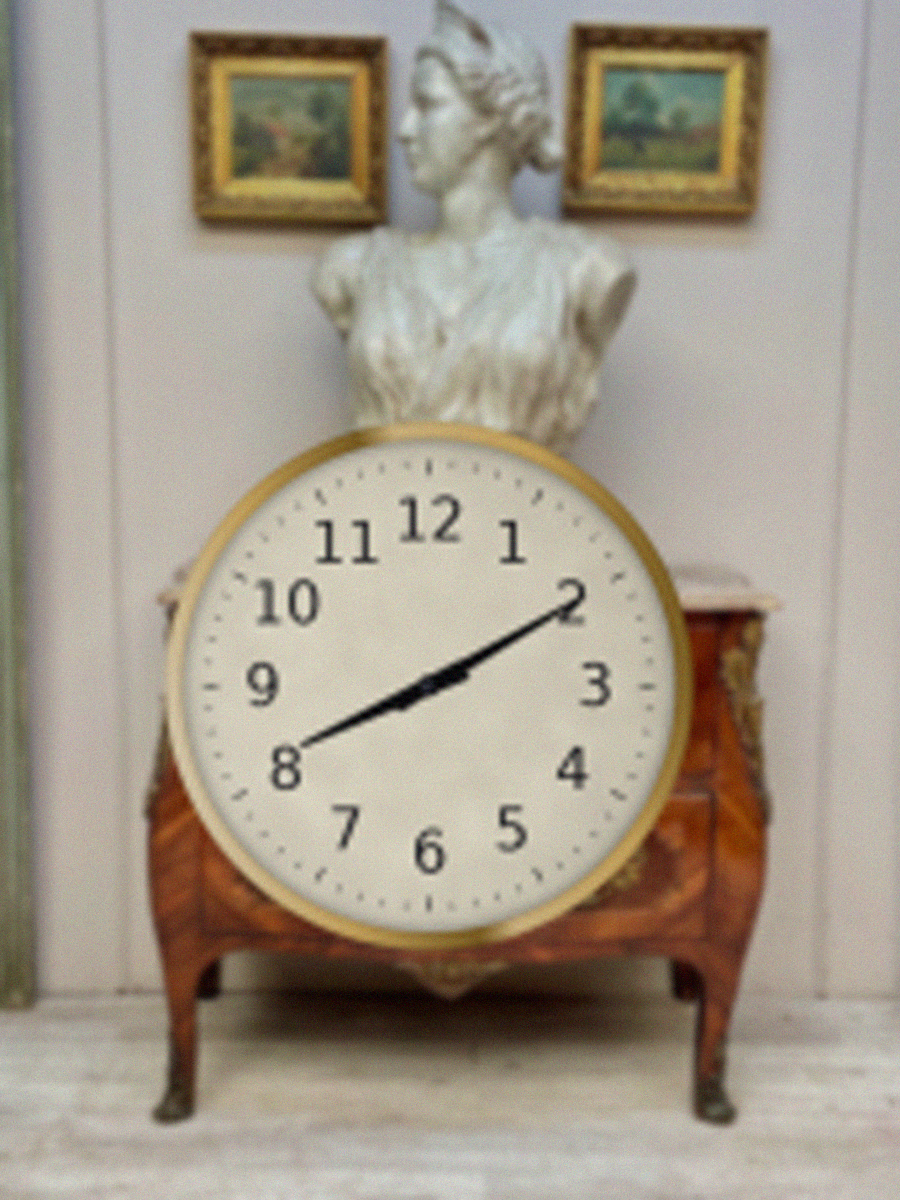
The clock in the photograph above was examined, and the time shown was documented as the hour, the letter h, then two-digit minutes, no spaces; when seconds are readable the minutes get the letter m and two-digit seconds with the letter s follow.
8h10
